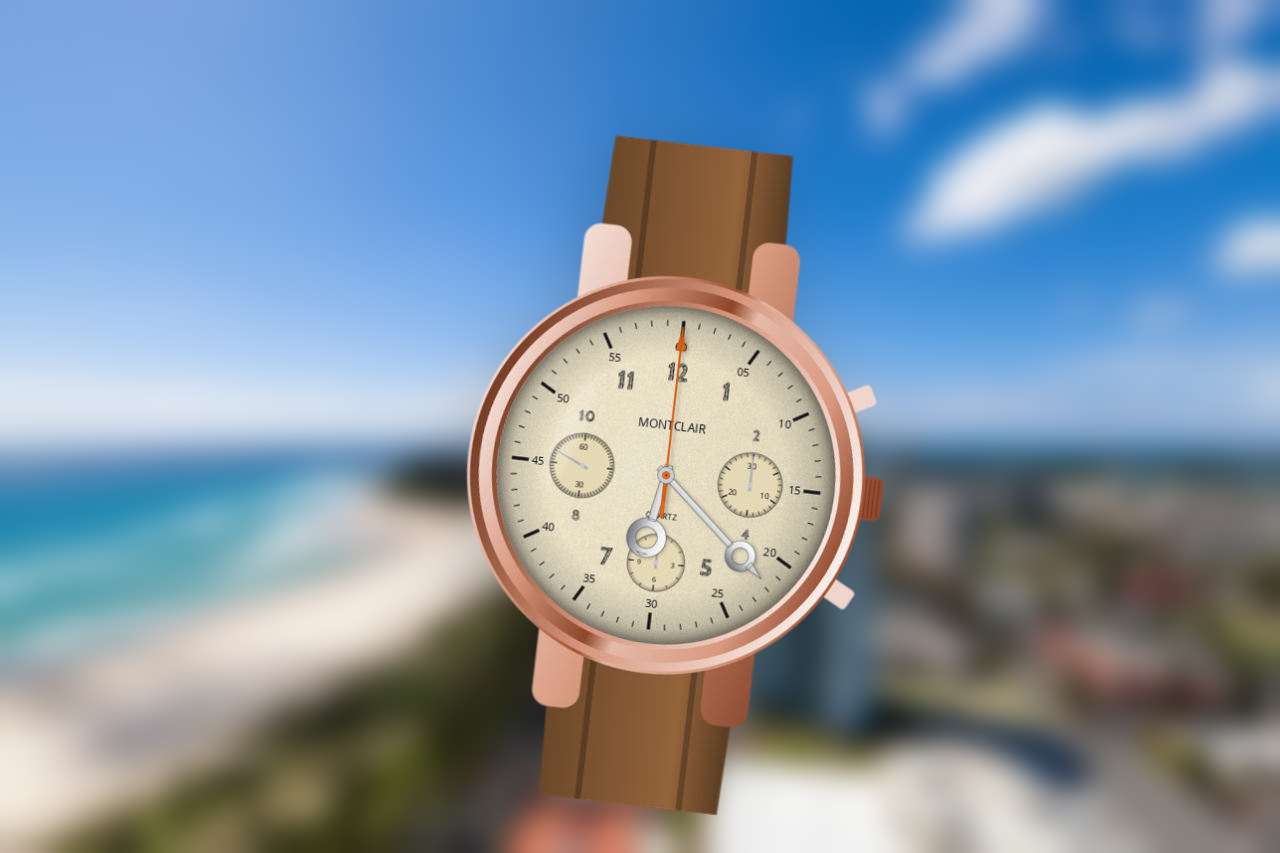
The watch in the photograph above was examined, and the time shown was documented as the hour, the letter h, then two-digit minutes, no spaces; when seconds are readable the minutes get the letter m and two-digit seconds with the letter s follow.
6h21m49s
